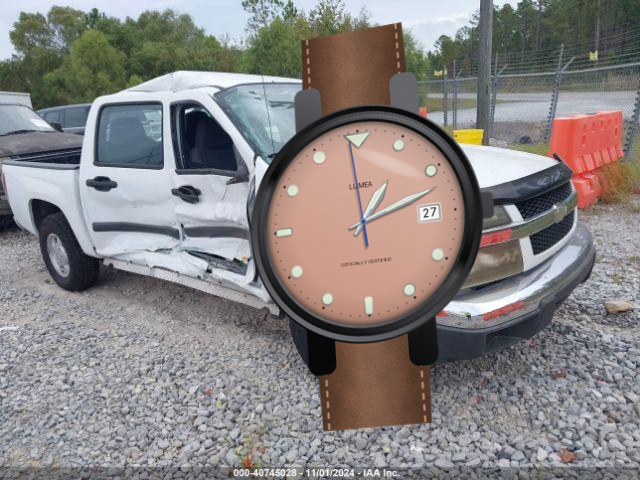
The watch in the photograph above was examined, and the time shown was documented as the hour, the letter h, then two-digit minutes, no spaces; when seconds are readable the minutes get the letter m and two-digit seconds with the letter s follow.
1h11m59s
